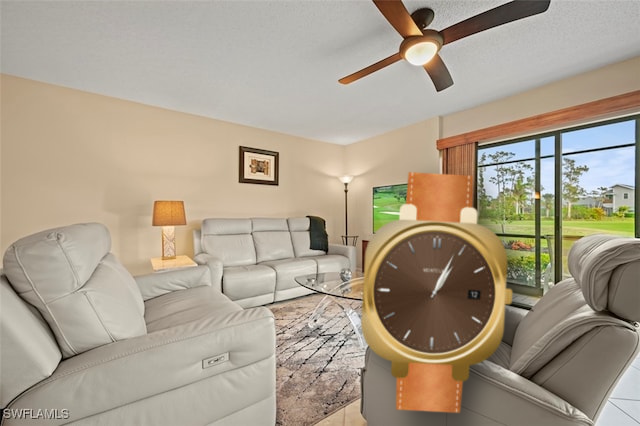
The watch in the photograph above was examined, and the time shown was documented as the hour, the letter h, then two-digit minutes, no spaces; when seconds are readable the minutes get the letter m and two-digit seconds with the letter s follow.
1h04
